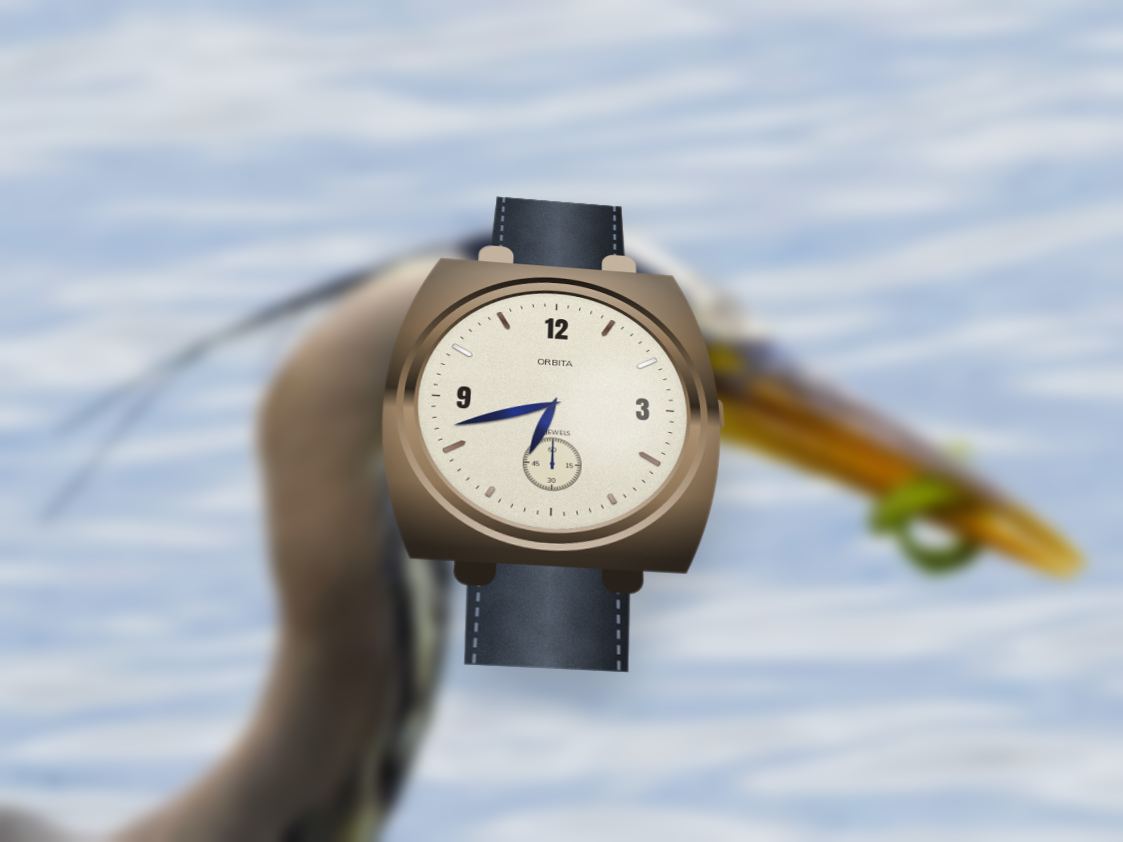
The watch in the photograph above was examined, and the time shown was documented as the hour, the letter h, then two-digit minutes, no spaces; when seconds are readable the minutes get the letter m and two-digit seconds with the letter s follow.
6h42
